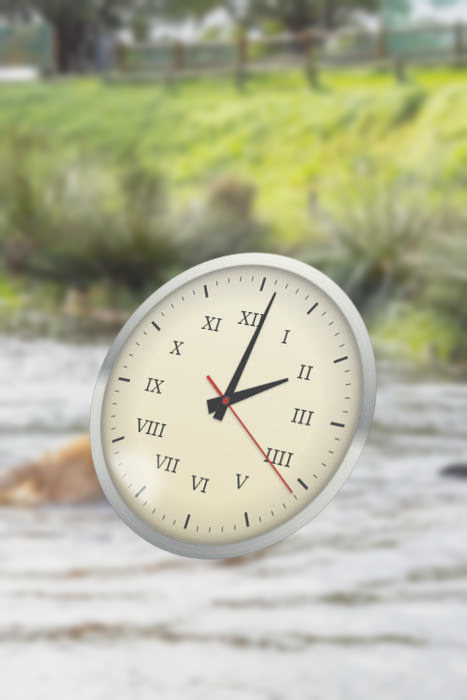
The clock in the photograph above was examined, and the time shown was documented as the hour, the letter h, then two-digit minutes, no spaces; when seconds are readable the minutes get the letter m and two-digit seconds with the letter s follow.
2h01m21s
